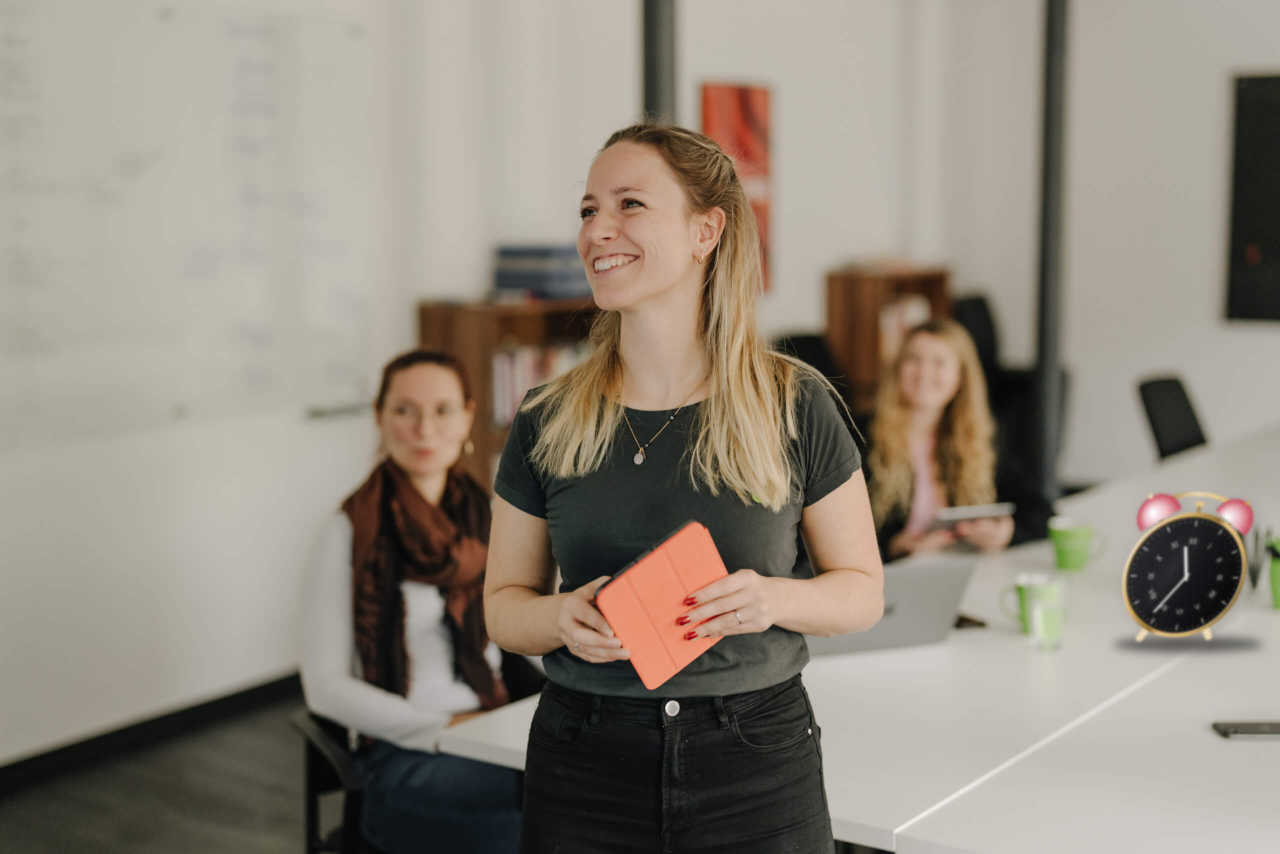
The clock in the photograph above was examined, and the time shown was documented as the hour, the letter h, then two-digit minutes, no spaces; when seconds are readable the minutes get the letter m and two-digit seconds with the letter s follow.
11h36
